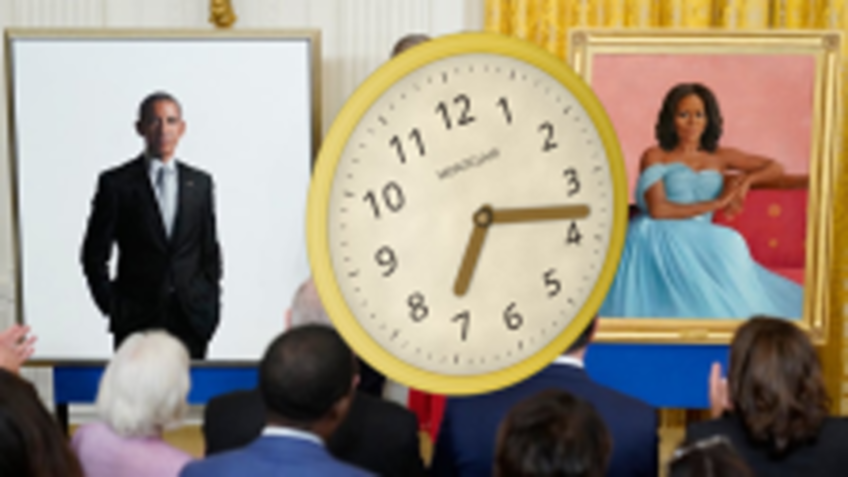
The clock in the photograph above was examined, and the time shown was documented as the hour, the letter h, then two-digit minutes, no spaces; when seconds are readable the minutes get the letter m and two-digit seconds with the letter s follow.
7h18
